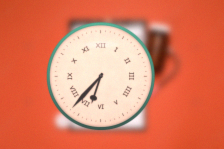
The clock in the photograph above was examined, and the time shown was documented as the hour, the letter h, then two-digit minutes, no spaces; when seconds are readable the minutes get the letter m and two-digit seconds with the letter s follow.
6h37
